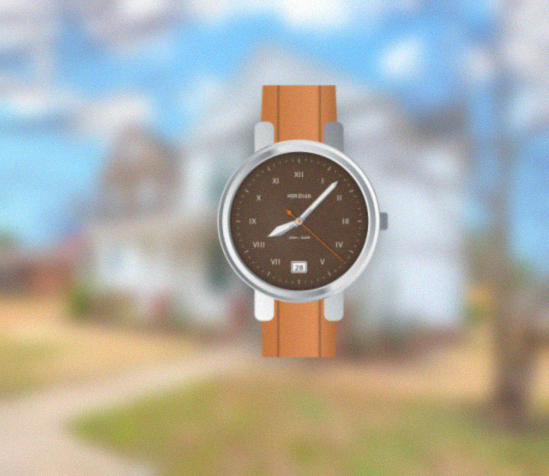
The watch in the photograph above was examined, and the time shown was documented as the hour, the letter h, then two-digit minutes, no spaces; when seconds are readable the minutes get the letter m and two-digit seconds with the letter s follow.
8h07m22s
